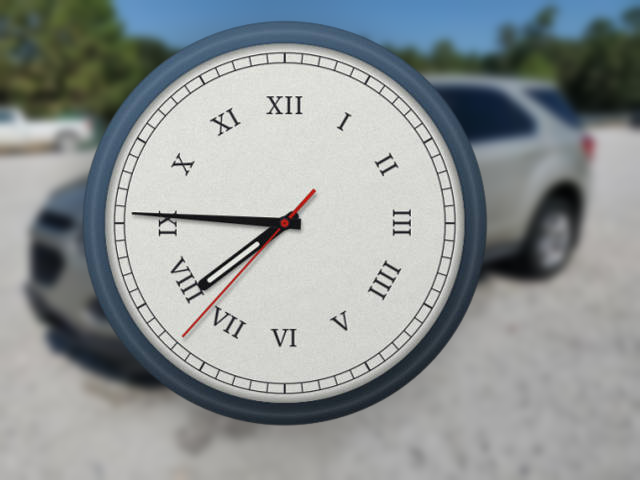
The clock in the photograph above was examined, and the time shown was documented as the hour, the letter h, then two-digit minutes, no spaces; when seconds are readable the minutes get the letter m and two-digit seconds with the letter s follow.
7h45m37s
